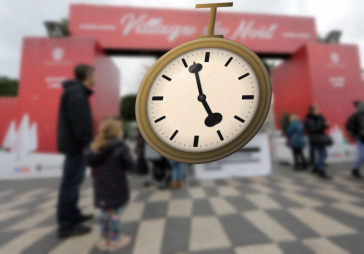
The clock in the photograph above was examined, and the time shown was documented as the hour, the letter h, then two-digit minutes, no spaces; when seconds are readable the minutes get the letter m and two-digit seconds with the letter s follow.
4h57
